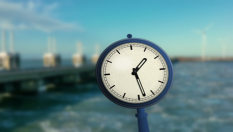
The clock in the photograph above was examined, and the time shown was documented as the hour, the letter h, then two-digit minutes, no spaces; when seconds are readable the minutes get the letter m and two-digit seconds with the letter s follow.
1h28
